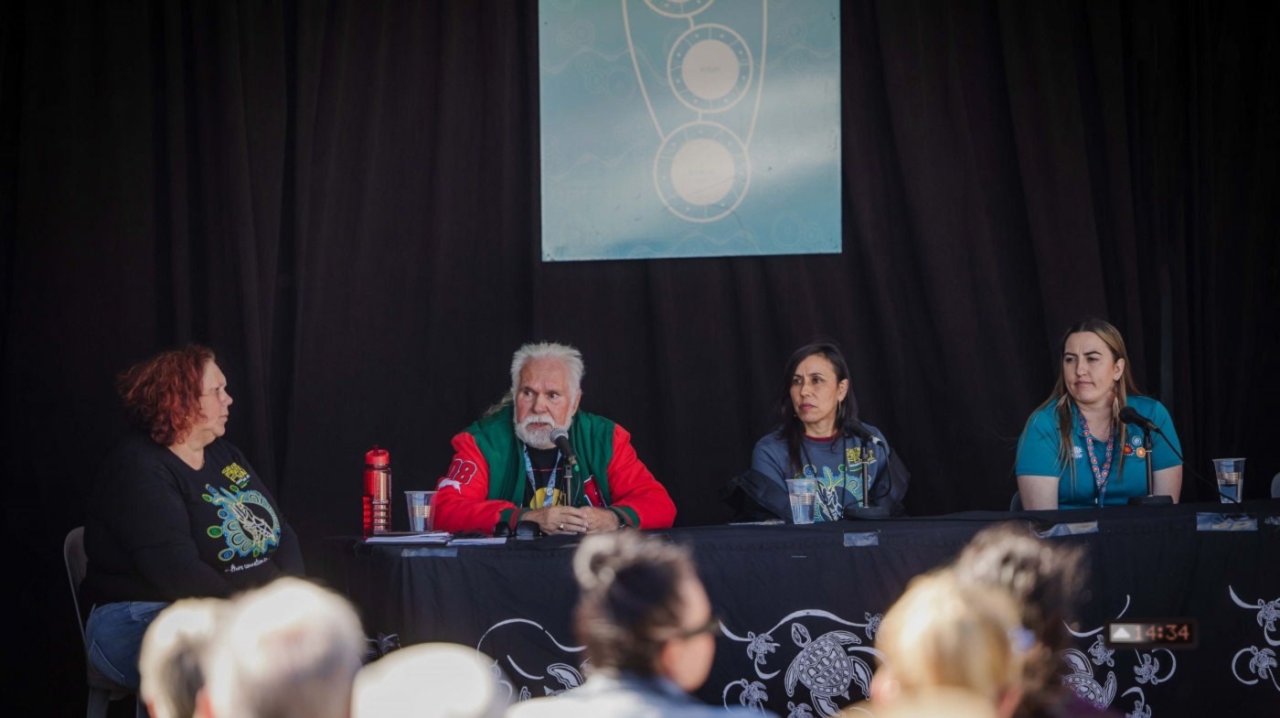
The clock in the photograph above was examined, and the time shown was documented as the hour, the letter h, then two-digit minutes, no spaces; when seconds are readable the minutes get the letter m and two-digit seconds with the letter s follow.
14h34
